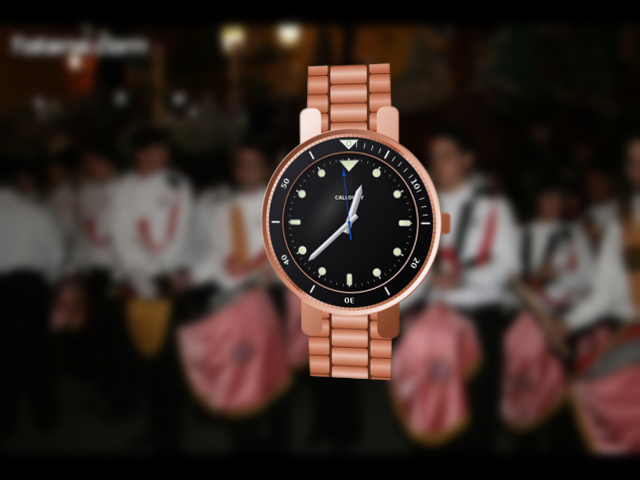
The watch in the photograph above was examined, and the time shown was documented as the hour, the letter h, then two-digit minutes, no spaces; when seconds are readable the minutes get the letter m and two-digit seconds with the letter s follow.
12h37m59s
